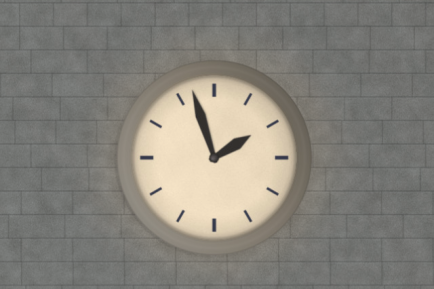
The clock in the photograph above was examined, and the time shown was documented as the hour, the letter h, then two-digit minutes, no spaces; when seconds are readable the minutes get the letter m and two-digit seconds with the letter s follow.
1h57
